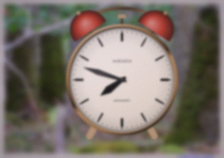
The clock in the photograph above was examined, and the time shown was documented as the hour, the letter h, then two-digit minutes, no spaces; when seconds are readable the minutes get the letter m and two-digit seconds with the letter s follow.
7h48
